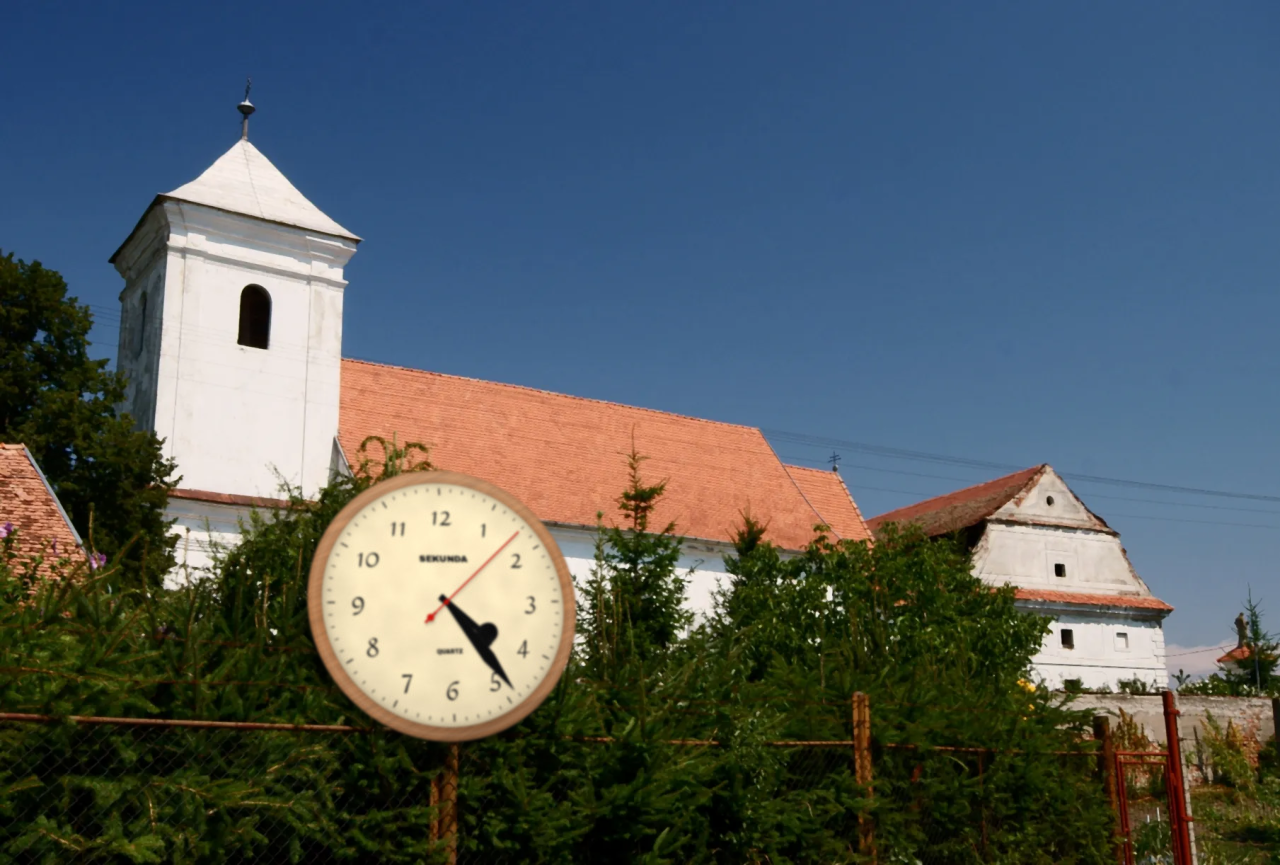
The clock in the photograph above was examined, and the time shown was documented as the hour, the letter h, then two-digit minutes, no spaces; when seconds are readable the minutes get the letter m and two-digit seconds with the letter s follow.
4h24m08s
